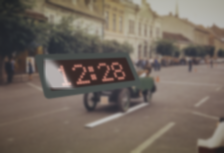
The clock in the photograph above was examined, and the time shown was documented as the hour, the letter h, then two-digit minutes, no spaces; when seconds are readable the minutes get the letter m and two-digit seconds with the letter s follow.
12h28
